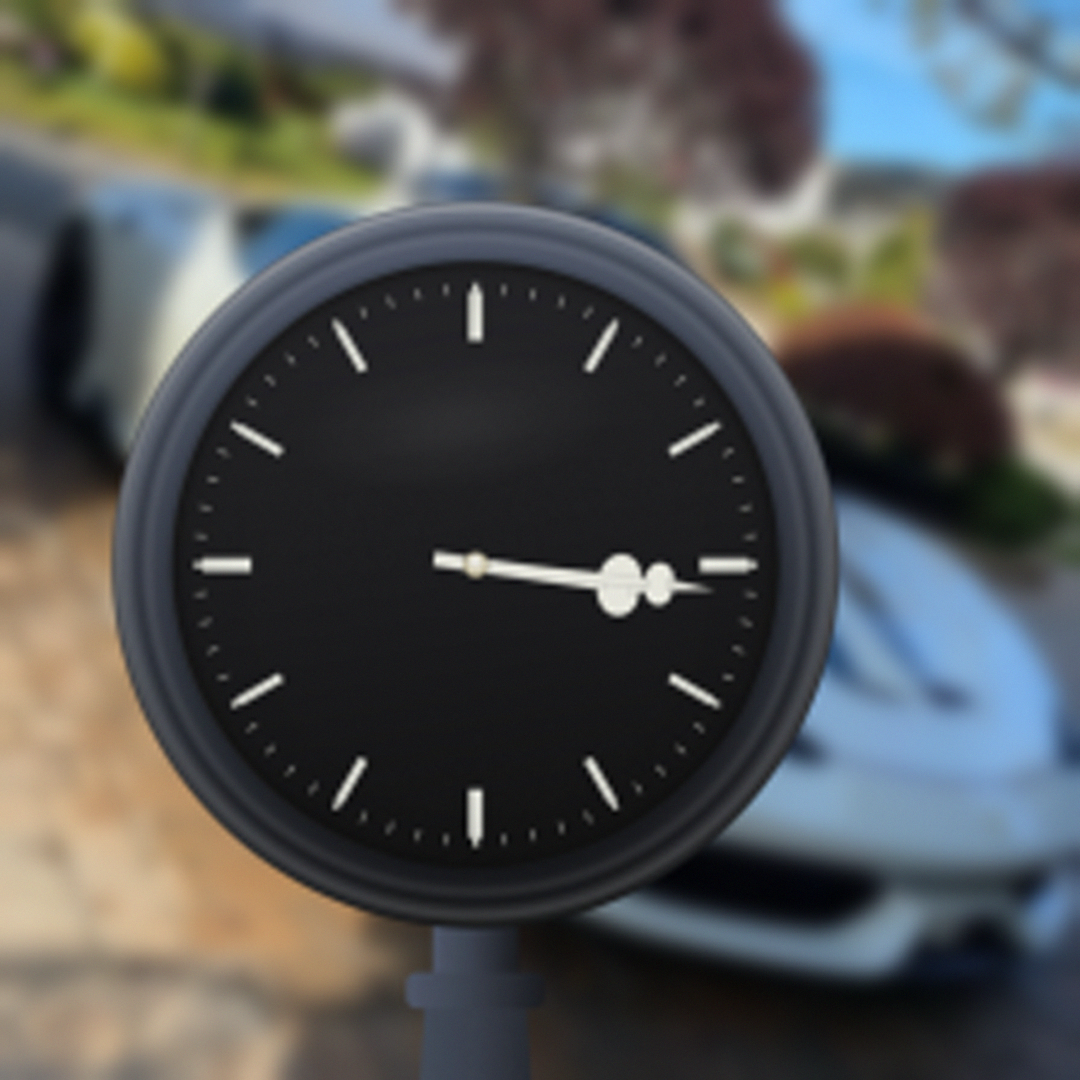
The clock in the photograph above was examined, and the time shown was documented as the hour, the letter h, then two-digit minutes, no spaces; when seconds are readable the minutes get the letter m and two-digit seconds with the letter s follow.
3h16
